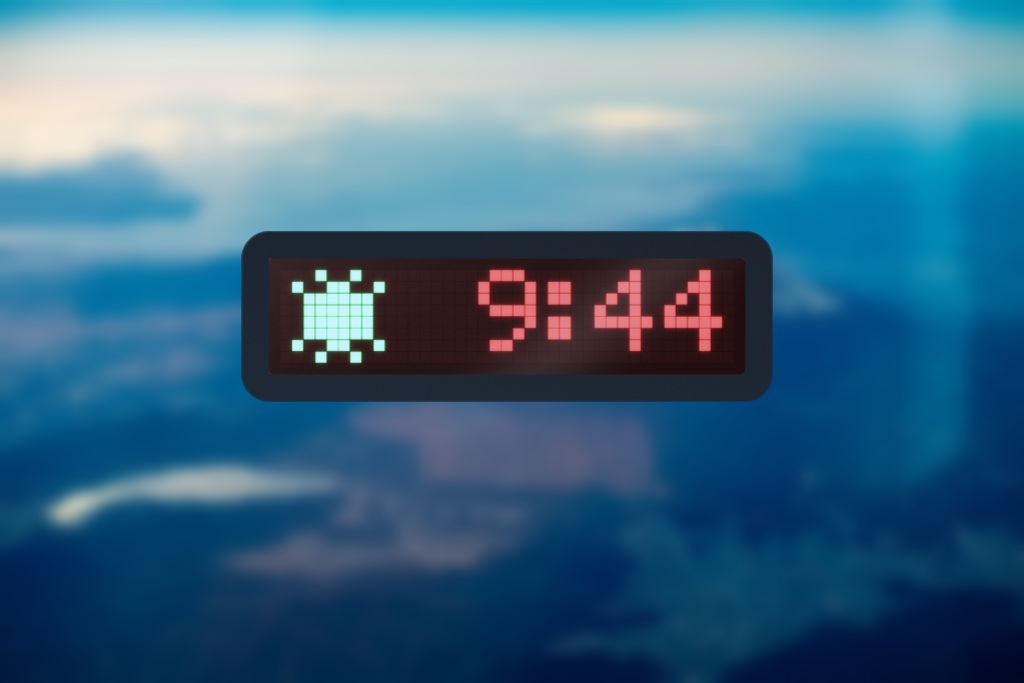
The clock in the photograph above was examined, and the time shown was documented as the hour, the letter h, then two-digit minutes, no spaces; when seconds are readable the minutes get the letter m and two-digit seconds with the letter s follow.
9h44
